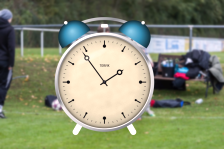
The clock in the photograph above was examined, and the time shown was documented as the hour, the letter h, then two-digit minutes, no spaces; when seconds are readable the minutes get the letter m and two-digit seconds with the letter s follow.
1h54
